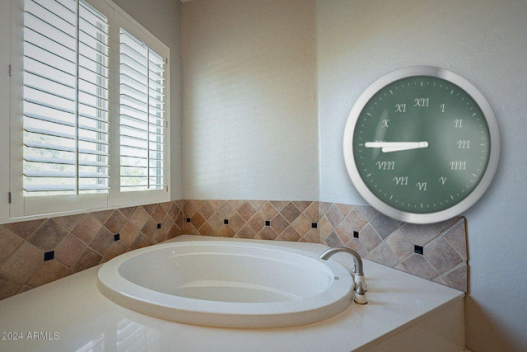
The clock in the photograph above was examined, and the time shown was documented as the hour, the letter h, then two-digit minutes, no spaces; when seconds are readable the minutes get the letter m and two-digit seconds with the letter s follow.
8h45
